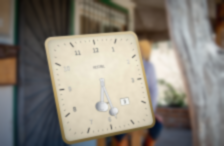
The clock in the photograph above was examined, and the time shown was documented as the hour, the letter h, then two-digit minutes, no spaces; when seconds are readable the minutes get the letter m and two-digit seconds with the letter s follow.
6h28
